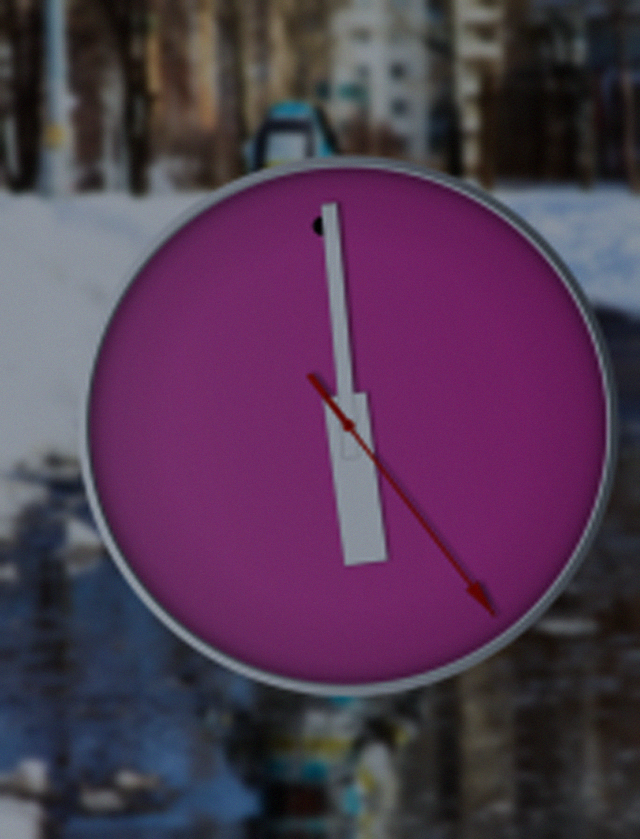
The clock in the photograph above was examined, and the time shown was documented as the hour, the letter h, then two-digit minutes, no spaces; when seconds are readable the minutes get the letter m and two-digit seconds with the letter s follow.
6h00m25s
